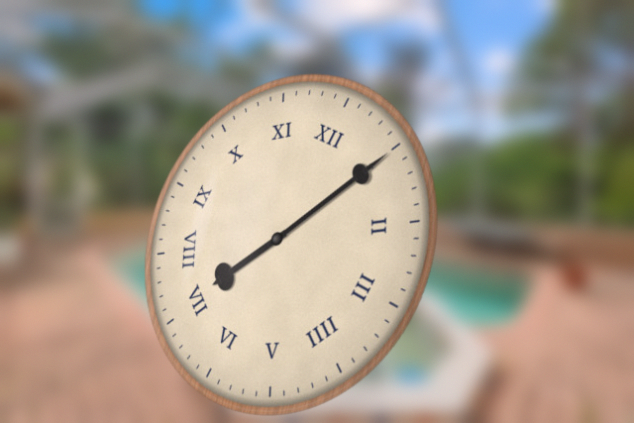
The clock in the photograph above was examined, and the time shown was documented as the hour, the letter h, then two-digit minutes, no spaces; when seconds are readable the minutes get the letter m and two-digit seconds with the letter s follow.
7h05
